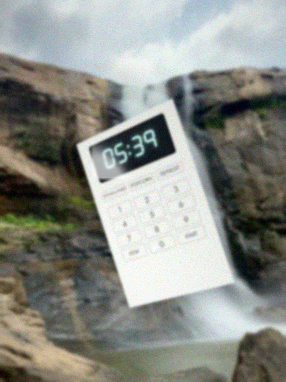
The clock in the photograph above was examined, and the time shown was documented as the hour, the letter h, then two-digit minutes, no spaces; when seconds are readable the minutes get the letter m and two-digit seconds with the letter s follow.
5h39
